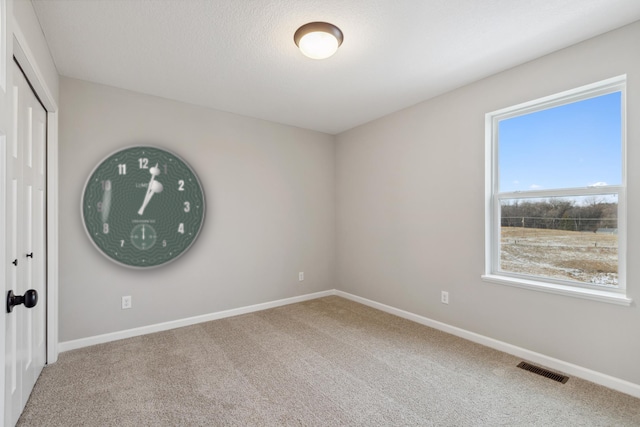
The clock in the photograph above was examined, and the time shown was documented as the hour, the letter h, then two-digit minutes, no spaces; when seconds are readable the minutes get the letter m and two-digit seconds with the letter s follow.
1h03
